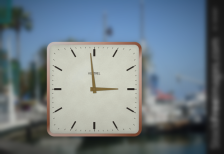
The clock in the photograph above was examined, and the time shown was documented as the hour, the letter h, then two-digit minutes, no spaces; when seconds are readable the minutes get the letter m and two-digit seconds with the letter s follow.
2h59
